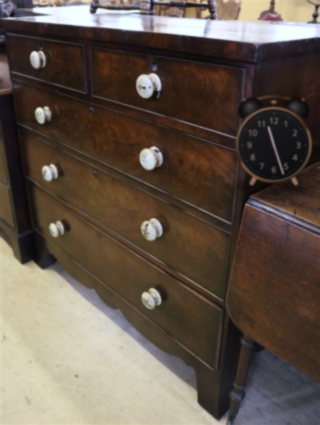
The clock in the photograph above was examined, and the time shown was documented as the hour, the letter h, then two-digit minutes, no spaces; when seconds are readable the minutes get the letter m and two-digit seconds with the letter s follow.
11h27
